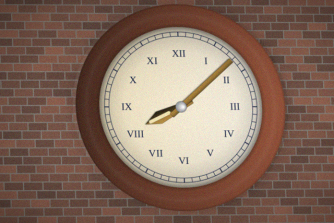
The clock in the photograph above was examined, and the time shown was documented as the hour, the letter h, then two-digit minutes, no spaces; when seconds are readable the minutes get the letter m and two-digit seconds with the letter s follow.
8h08
